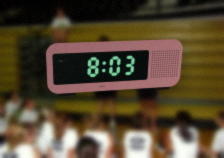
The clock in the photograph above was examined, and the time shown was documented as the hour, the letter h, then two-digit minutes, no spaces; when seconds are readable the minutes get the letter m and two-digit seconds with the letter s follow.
8h03
